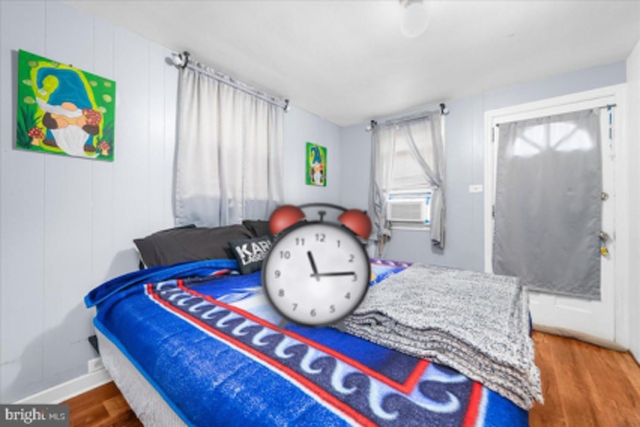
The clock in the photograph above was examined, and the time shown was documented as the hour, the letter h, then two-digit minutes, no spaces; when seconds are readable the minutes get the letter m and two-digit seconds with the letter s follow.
11h14
